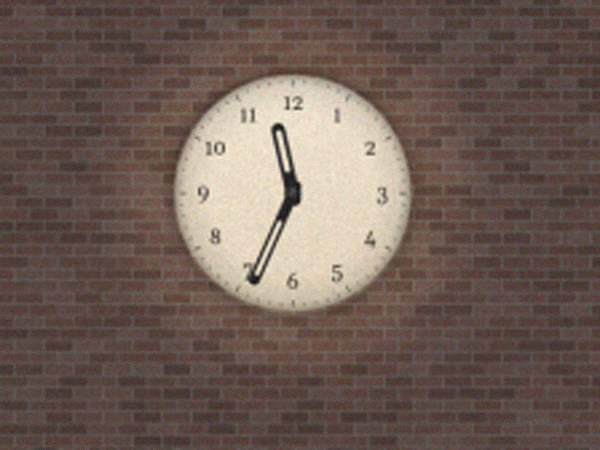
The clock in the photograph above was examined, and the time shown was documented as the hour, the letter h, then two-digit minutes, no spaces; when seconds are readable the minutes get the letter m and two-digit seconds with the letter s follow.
11h34
